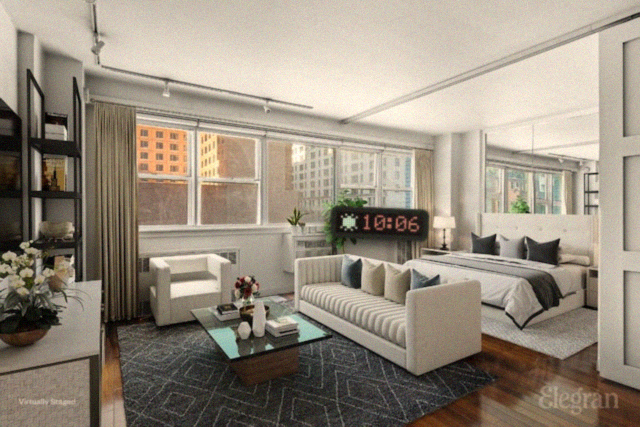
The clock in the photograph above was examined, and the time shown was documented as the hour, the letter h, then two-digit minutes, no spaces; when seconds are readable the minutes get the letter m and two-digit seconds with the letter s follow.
10h06
